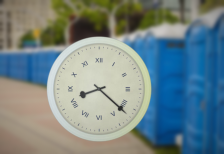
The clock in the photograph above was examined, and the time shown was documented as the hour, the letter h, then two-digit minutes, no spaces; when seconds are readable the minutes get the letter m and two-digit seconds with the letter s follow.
8h22
